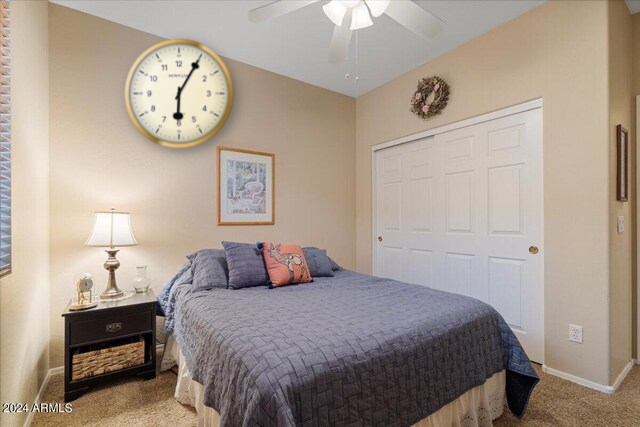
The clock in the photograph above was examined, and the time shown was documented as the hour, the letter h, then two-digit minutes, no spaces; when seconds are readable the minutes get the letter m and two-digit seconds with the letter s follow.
6h05
